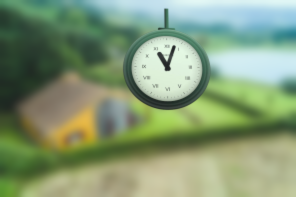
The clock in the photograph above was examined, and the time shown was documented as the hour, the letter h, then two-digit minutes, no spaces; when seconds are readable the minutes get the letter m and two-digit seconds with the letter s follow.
11h03
